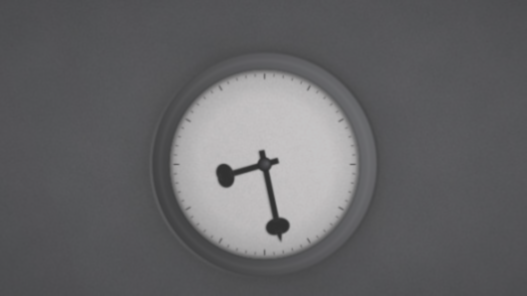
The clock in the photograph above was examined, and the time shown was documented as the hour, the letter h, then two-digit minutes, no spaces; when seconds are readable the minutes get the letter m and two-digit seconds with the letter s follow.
8h28
